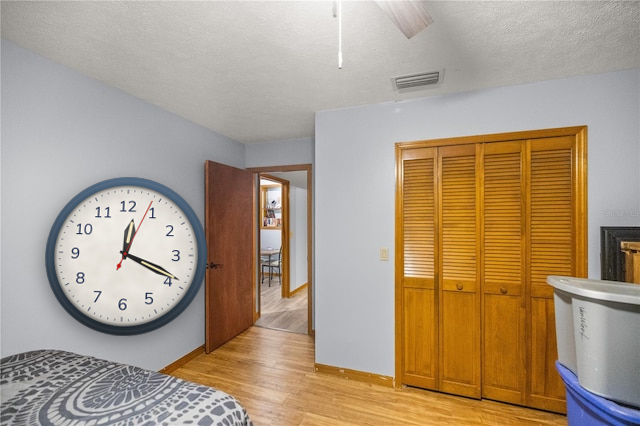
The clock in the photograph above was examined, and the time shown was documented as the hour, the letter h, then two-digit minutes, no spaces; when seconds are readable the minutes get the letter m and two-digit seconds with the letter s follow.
12h19m04s
